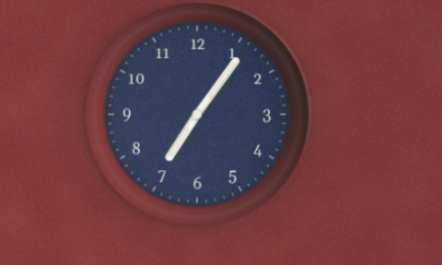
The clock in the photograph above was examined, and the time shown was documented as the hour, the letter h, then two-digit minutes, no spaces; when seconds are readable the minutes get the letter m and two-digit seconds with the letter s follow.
7h06
